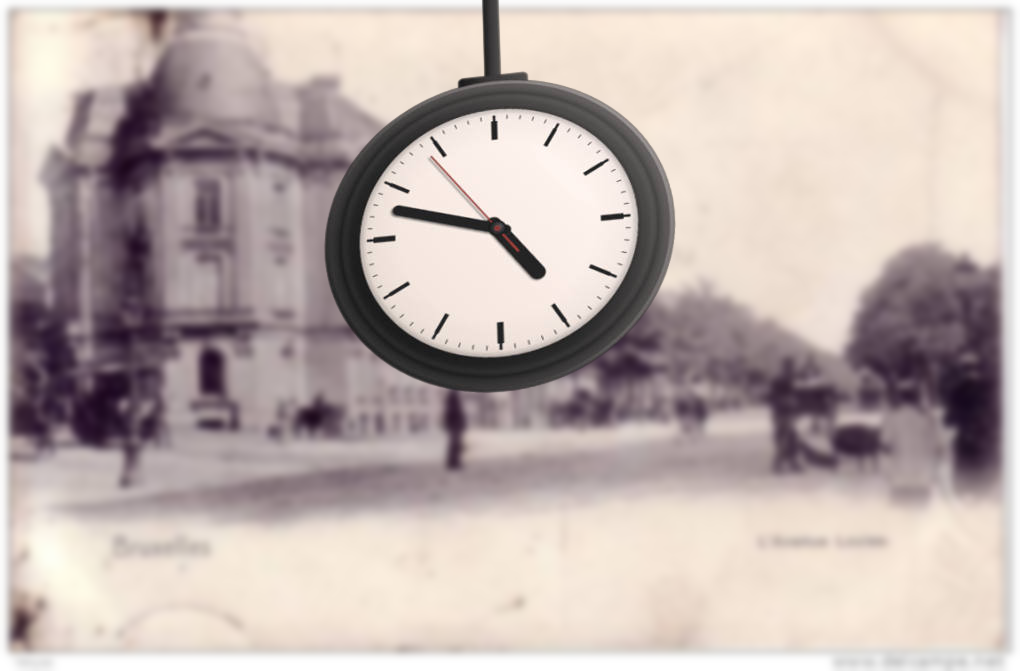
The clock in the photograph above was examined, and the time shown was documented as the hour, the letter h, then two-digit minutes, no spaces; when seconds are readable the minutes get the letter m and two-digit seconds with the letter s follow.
4h47m54s
